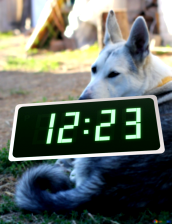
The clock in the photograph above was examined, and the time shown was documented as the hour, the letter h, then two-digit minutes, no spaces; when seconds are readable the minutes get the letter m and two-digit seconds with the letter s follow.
12h23
